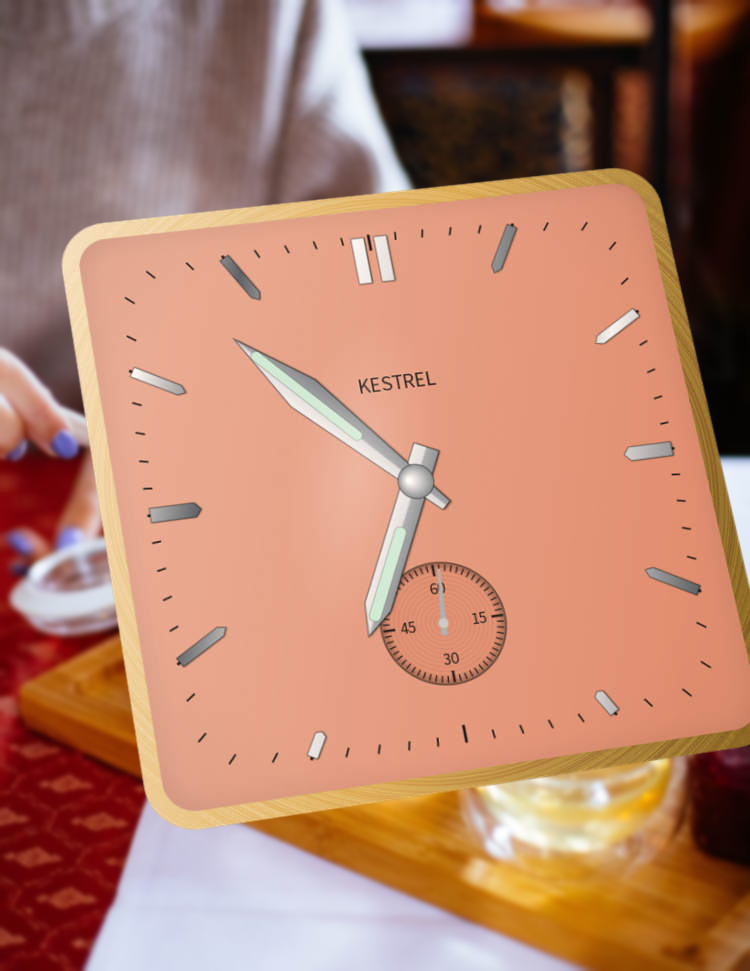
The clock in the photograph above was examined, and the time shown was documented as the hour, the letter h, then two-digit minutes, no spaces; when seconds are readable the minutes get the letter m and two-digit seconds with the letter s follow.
6h53m01s
